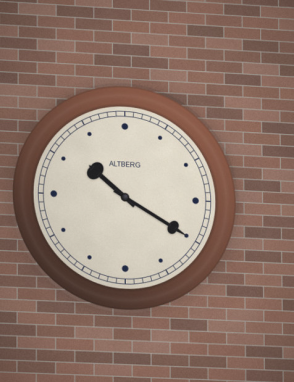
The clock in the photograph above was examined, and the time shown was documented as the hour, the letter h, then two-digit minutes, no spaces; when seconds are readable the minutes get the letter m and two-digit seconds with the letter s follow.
10h20
